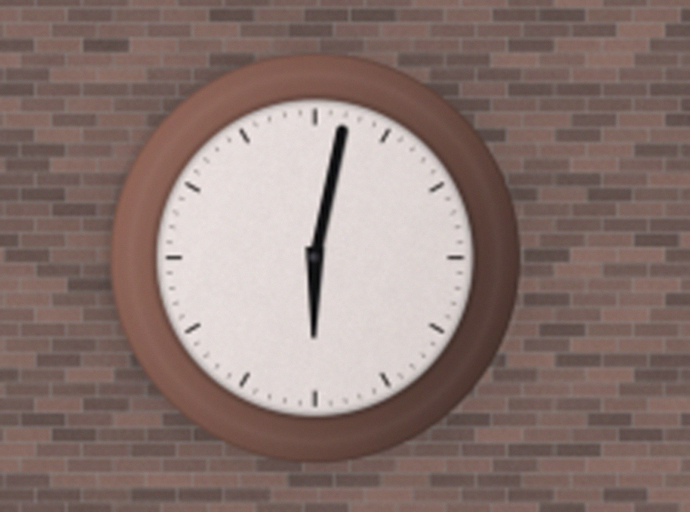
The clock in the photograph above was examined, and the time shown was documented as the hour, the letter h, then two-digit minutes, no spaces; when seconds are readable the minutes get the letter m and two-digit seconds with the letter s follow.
6h02
